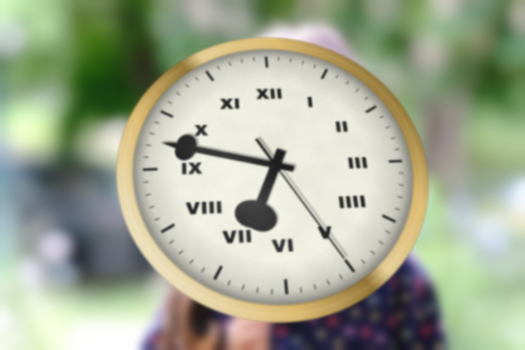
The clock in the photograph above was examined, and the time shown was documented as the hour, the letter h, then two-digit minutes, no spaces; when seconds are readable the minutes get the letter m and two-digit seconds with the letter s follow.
6h47m25s
